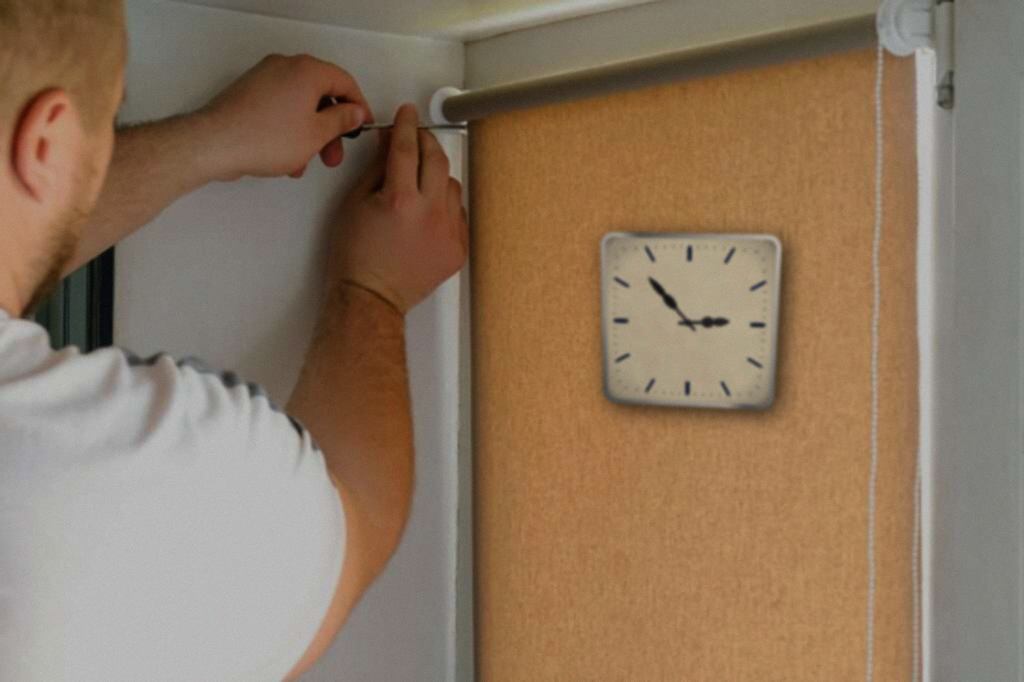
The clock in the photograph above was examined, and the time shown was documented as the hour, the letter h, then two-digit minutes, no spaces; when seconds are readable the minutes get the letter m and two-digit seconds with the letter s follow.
2h53
